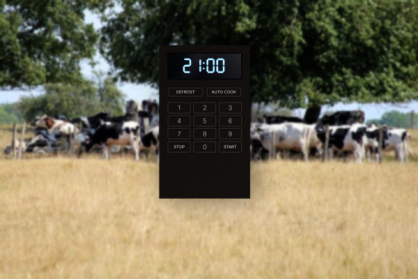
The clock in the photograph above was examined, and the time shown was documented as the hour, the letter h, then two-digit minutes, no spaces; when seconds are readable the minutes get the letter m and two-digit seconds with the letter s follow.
21h00
